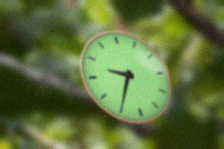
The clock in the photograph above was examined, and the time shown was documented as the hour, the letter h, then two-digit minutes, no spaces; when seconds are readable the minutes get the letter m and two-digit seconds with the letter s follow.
9h35
